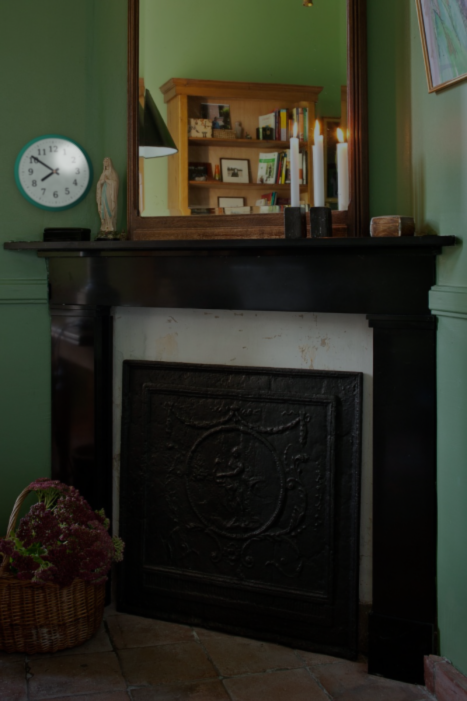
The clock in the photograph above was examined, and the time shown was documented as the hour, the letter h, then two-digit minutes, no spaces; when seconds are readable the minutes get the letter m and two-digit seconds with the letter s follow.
7h51
